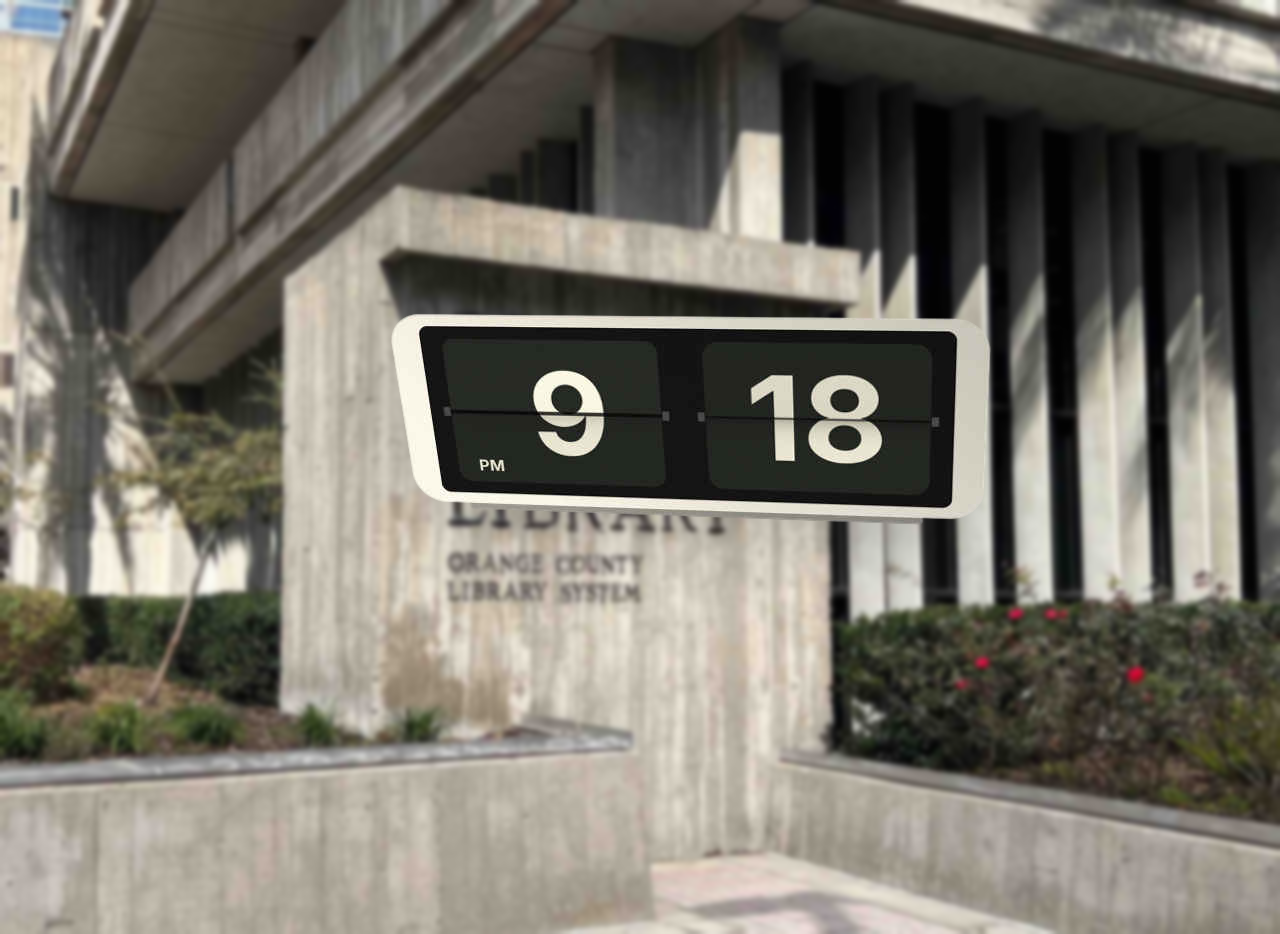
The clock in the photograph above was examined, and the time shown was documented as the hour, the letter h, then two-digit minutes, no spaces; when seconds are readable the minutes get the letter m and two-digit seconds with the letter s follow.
9h18
